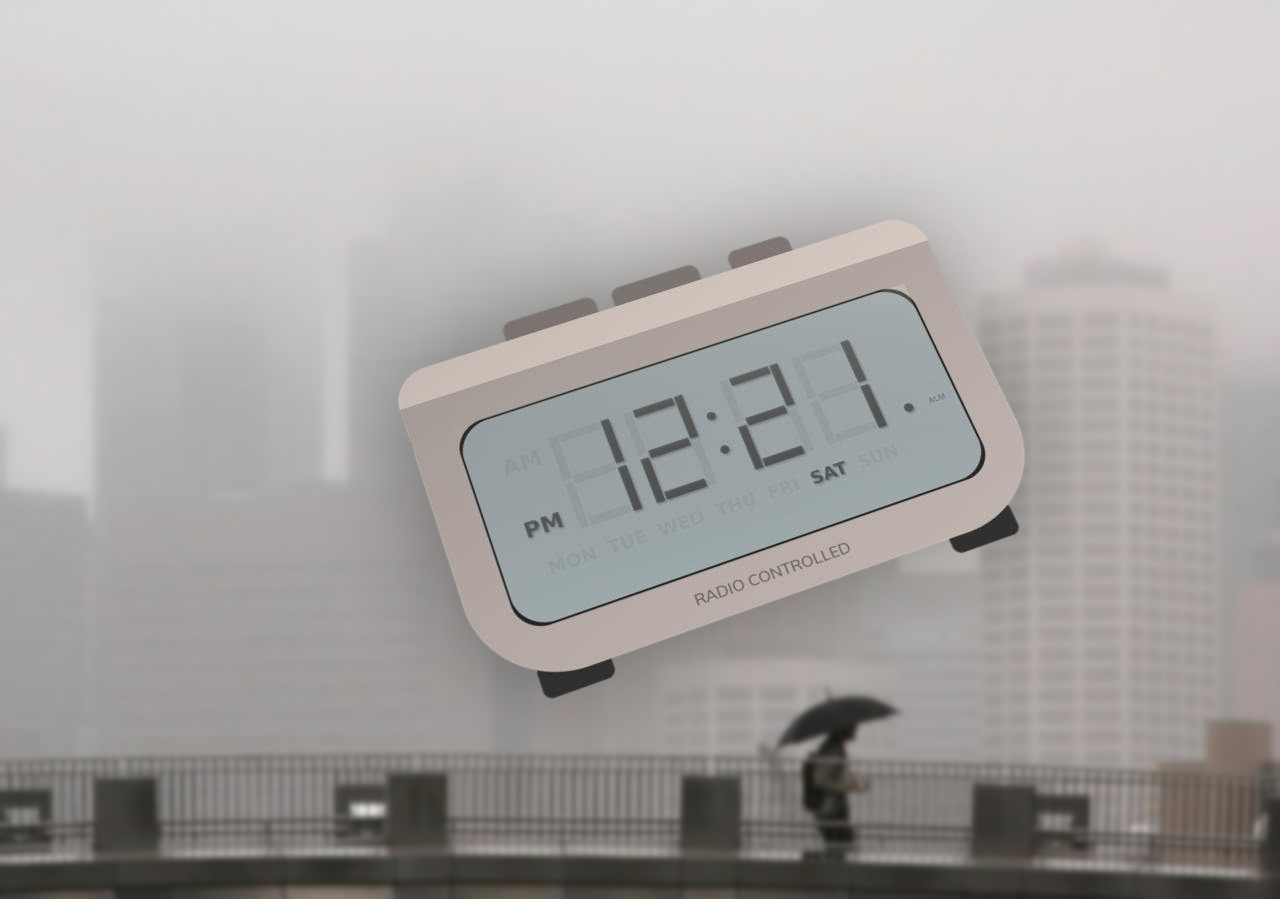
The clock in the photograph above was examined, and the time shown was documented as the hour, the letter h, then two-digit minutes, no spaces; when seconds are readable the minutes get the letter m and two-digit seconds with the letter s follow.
12h21
